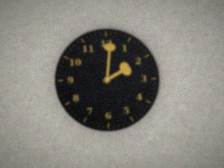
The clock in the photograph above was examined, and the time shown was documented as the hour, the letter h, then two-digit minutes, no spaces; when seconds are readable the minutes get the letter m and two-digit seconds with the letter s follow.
2h01
